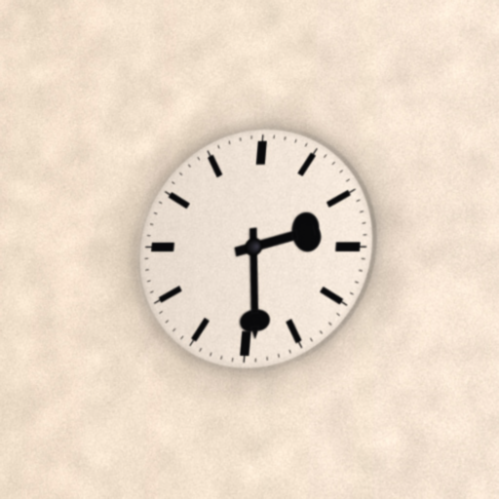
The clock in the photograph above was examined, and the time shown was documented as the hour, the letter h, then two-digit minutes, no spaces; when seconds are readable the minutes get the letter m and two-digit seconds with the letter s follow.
2h29
